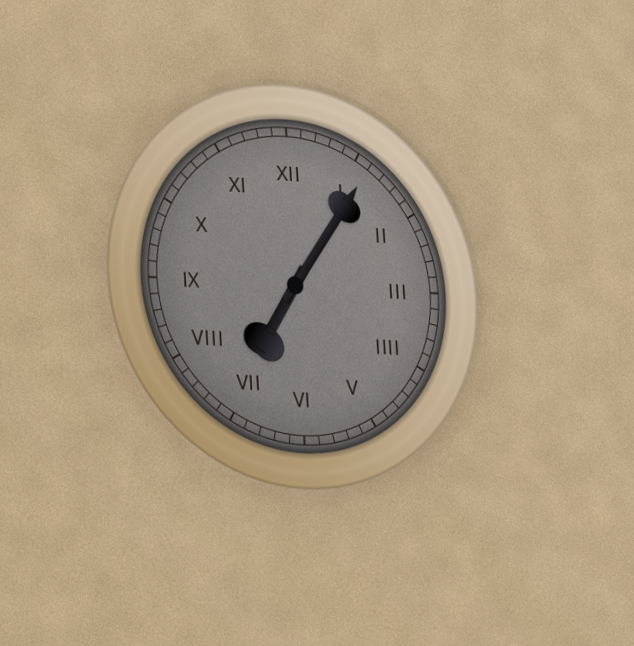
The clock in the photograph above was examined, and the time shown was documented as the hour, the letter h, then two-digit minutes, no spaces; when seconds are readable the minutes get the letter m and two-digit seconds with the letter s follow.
7h06
